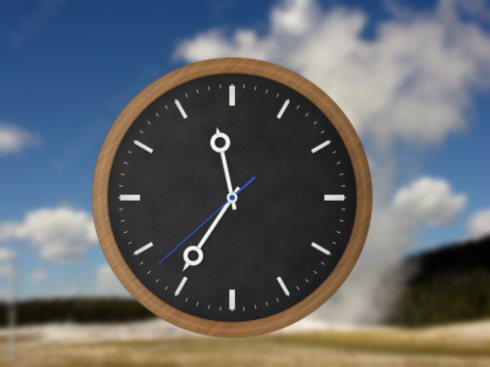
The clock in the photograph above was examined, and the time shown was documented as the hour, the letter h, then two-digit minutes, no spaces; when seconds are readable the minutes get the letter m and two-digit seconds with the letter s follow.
11h35m38s
